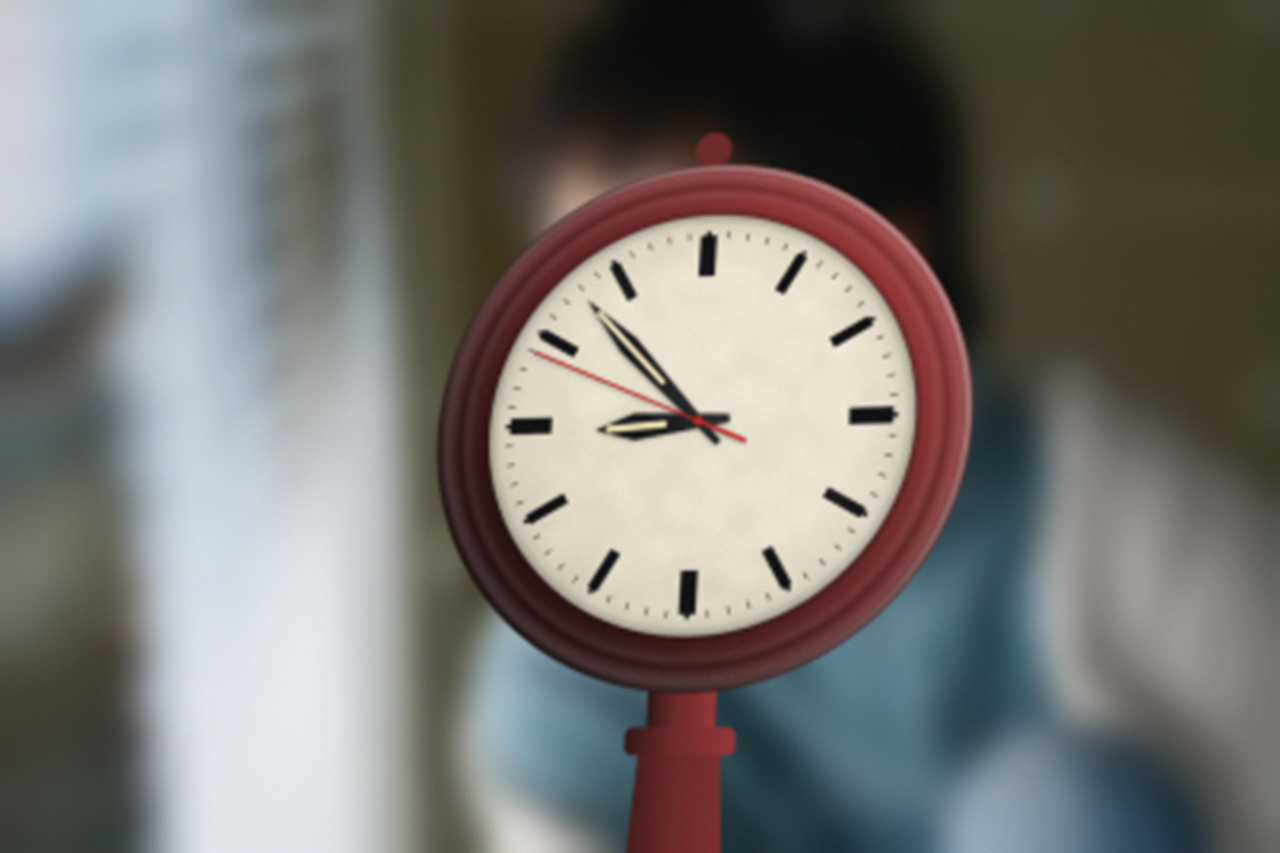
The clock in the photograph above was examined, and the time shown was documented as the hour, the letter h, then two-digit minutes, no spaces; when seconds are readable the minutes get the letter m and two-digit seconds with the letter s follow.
8h52m49s
